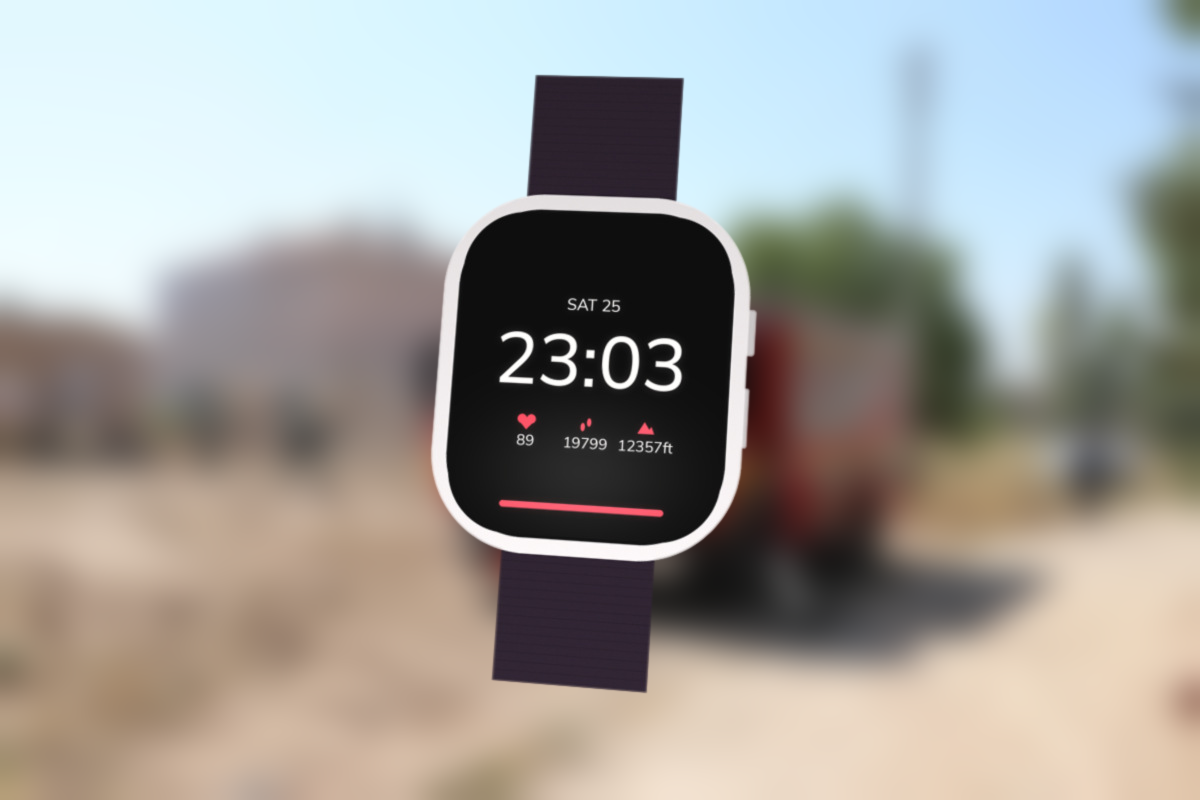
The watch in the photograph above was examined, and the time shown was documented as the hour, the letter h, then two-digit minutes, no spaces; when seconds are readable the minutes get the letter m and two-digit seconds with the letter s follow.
23h03
